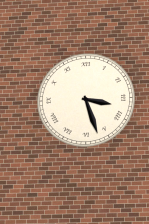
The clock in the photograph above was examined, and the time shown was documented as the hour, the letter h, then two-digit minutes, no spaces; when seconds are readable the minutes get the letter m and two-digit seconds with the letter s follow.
3h27
